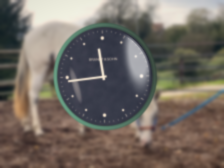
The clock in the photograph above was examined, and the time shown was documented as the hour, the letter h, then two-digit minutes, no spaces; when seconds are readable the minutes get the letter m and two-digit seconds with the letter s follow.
11h44
